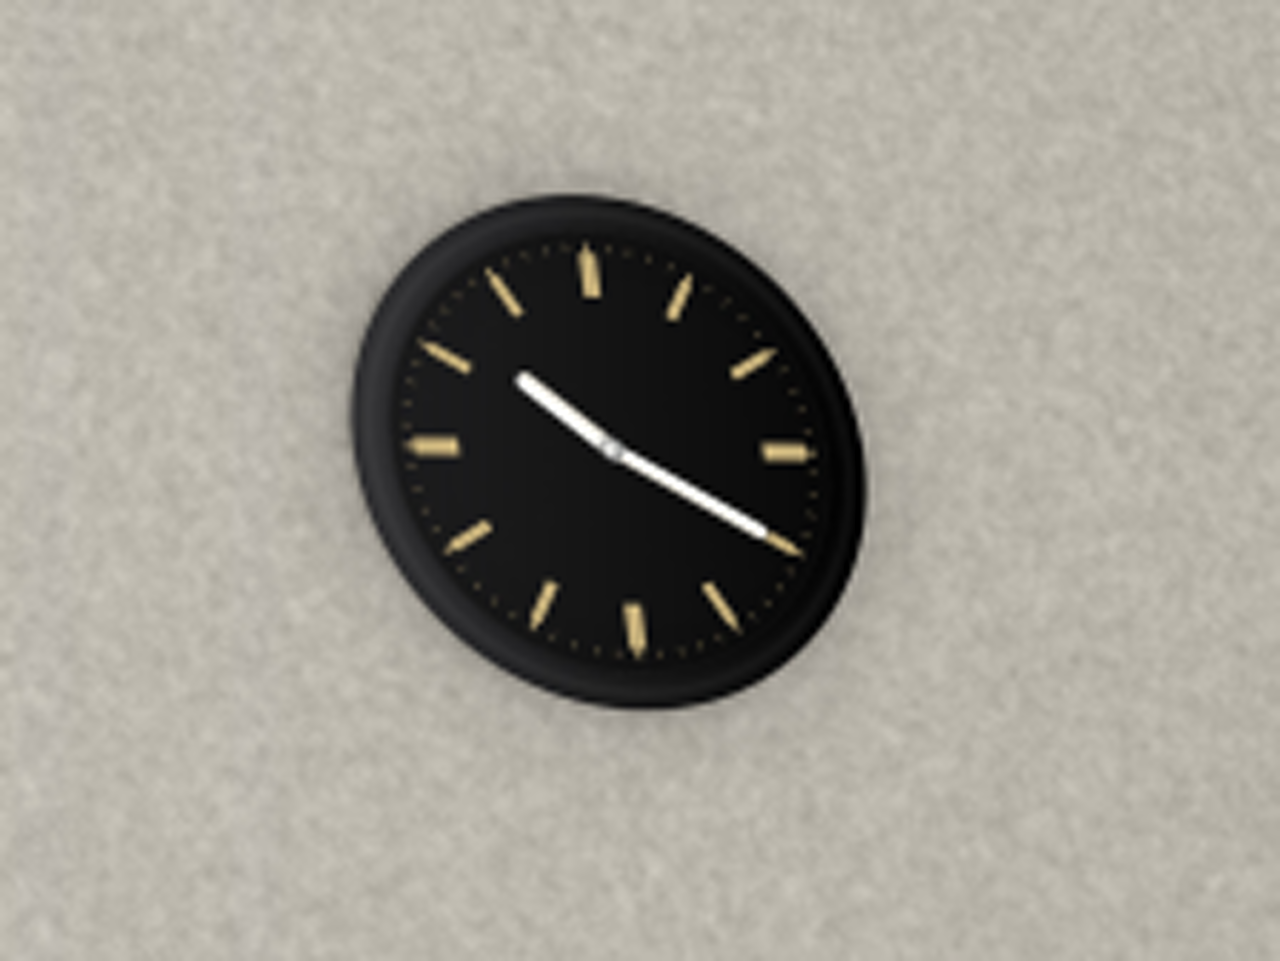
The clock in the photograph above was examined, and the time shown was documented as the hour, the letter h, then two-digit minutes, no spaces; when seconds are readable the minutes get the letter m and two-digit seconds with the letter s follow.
10h20
